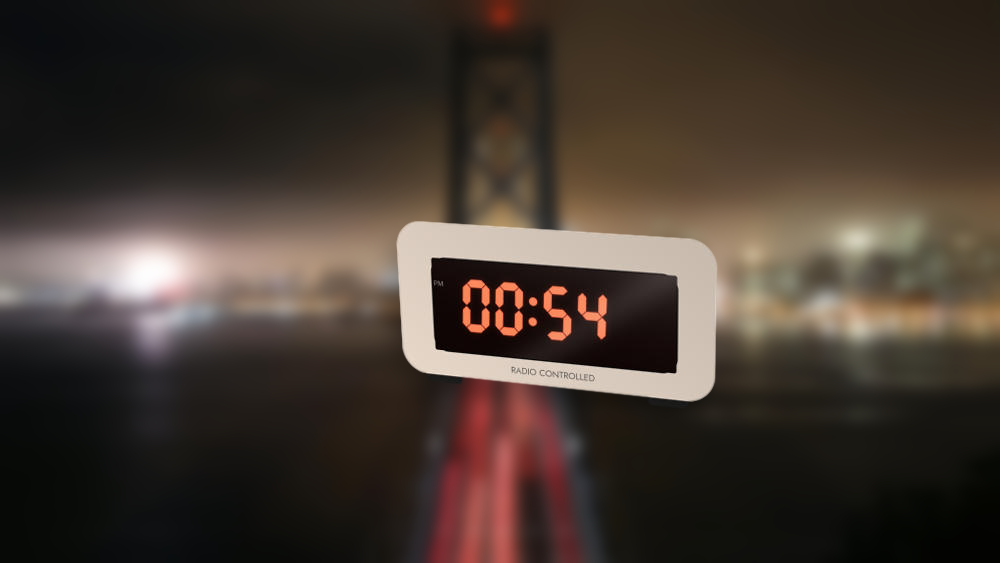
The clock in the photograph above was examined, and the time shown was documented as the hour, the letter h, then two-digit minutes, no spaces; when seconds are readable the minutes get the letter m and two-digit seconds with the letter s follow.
0h54
